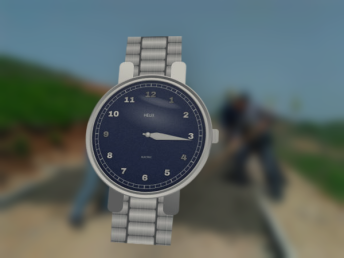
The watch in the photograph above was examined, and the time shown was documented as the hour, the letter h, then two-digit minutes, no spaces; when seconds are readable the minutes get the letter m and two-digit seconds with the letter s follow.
3h16
